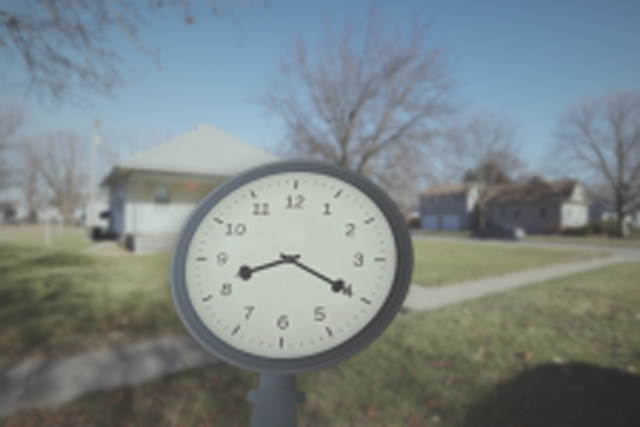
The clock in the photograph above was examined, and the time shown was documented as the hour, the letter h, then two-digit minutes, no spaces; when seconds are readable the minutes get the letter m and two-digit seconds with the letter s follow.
8h20
